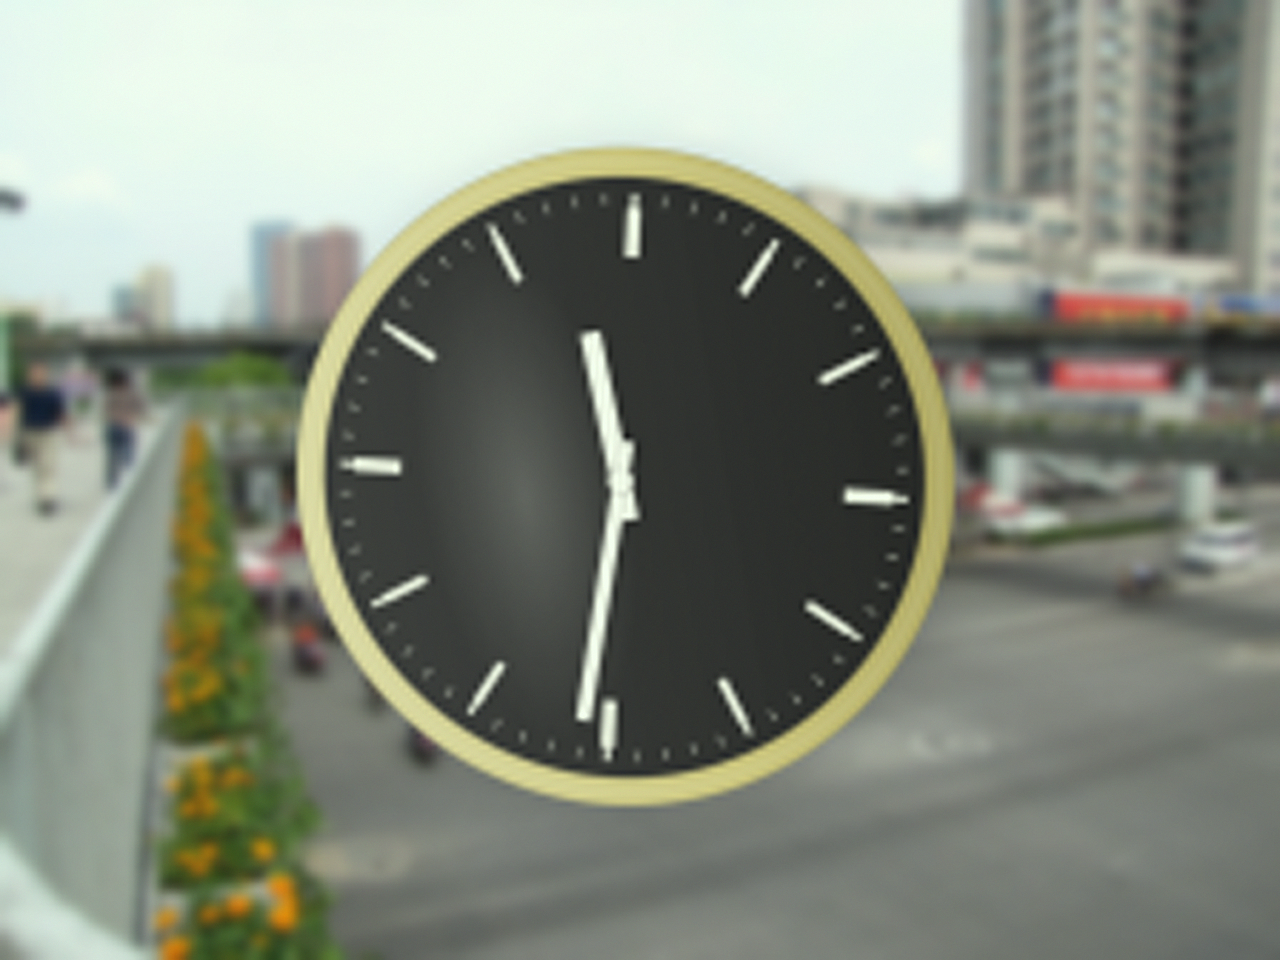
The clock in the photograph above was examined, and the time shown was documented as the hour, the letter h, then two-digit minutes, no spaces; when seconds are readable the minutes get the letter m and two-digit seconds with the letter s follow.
11h31
